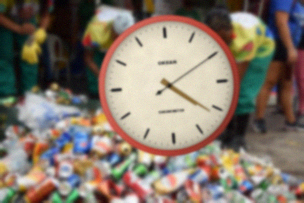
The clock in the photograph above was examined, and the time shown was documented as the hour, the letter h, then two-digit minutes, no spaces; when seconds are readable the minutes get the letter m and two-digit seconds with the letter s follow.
4h21m10s
